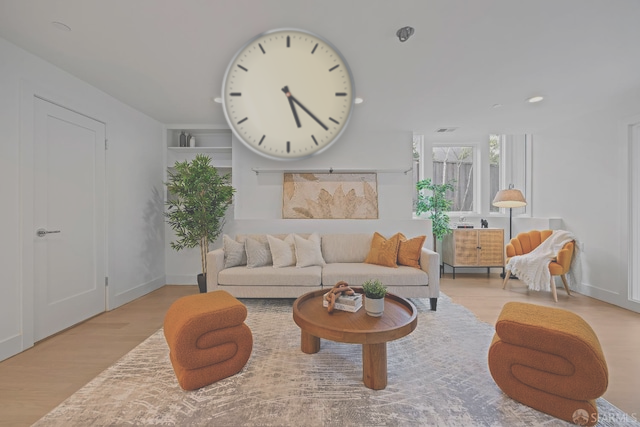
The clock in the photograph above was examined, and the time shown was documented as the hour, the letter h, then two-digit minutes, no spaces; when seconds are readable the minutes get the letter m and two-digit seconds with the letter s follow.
5h22
